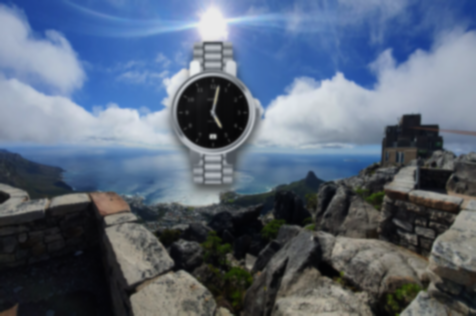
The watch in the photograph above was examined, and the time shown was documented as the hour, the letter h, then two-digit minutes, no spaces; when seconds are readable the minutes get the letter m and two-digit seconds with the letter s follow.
5h02
